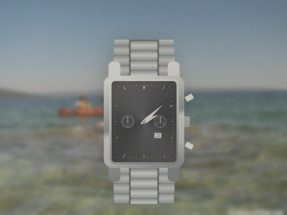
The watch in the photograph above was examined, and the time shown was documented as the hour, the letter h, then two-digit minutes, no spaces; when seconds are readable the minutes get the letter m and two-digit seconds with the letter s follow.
2h08
